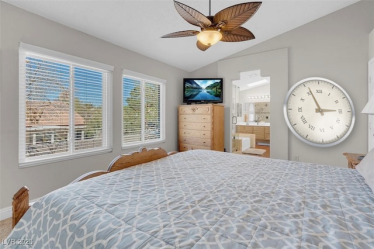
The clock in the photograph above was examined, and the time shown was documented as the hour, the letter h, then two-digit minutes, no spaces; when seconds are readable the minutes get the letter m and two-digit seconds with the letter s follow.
2h56
